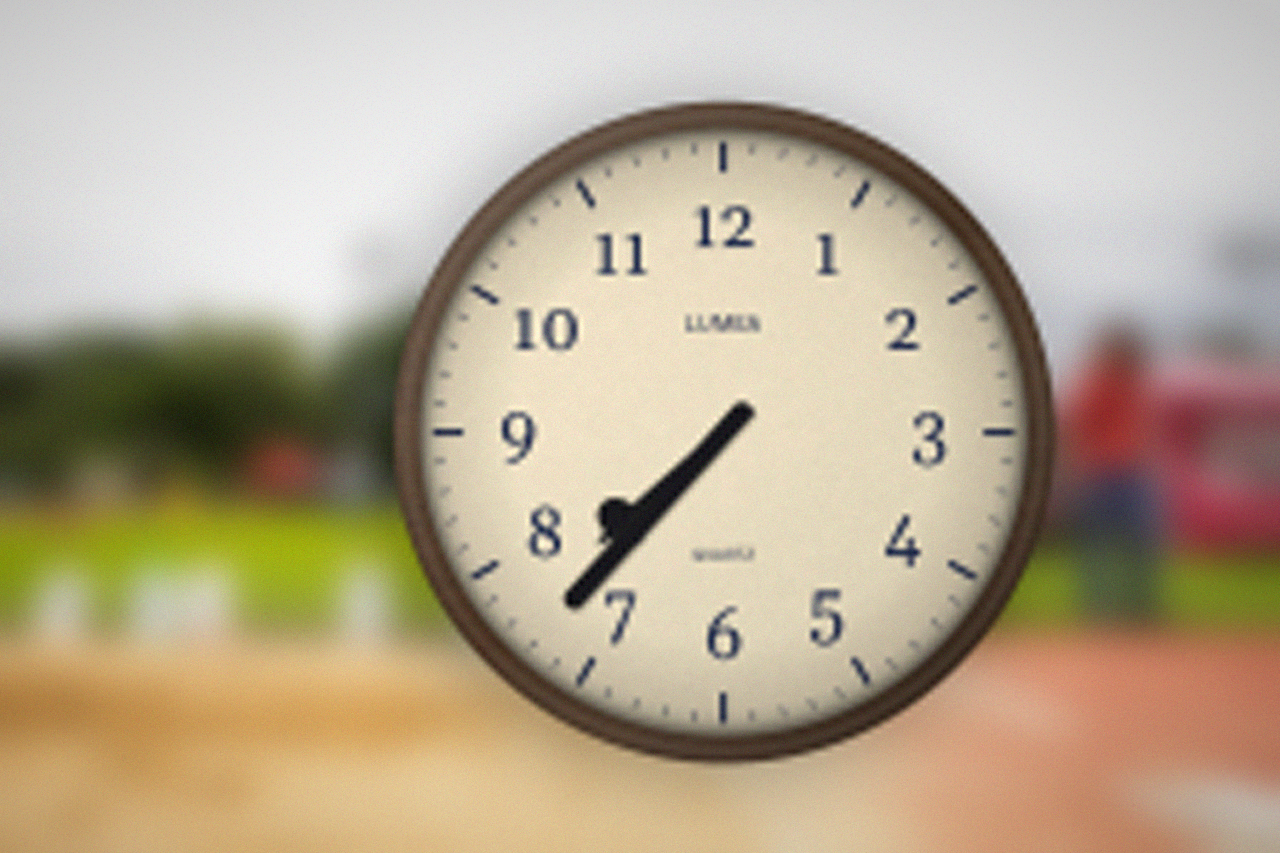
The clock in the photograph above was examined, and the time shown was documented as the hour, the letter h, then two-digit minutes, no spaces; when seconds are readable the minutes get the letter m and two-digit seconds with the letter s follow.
7h37
